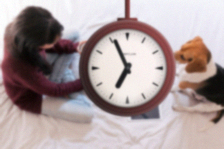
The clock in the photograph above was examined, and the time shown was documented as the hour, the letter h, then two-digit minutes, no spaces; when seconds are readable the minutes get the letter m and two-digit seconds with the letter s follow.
6h56
